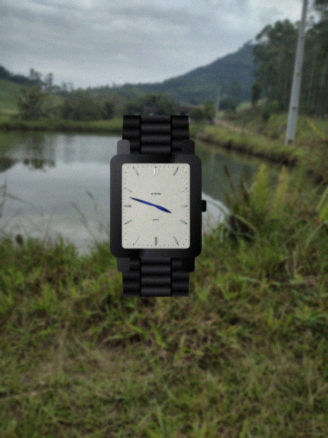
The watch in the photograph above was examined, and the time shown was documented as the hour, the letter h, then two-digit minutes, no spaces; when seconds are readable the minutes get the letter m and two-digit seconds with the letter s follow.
3h48
